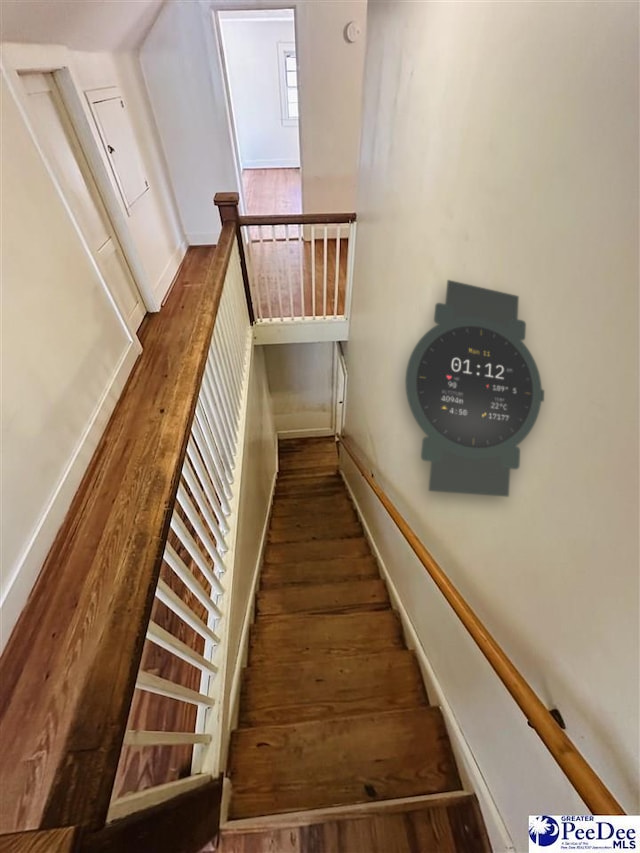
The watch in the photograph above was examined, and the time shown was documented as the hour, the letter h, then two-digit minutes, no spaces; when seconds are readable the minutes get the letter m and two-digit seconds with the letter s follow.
1h12
